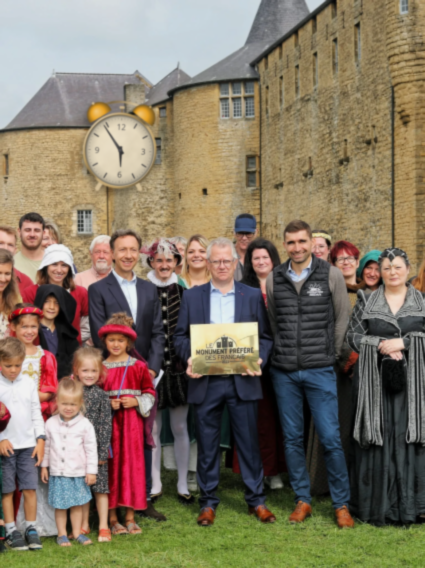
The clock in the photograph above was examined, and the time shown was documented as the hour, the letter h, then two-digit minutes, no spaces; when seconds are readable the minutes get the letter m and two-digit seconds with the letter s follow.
5h54
